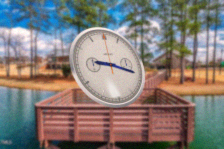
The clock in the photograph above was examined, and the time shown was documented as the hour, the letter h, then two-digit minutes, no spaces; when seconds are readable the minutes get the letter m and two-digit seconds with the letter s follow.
9h18
